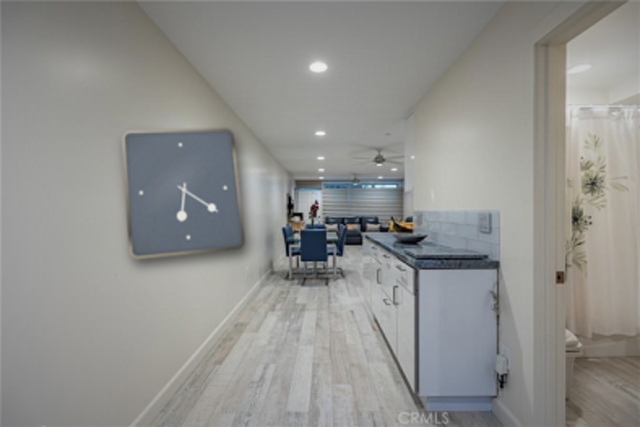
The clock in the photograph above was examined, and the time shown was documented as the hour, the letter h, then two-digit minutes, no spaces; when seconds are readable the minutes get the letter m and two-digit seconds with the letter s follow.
6h21
